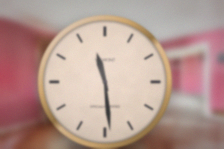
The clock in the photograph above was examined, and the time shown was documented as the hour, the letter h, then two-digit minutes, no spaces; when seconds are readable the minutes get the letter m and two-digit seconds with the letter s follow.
11h29
